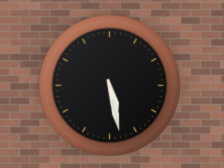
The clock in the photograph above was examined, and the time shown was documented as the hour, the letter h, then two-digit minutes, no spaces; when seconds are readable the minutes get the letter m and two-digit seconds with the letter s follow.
5h28
